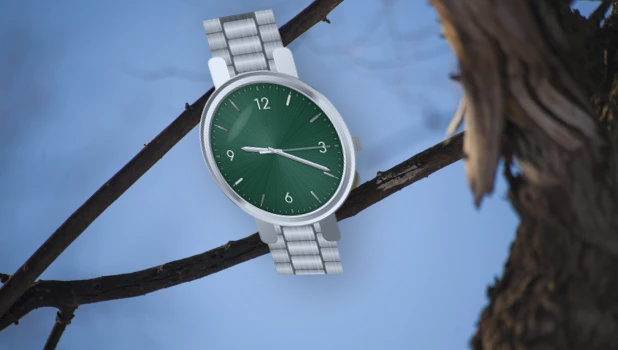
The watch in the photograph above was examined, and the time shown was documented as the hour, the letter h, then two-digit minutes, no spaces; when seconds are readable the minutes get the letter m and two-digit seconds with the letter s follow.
9h19m15s
